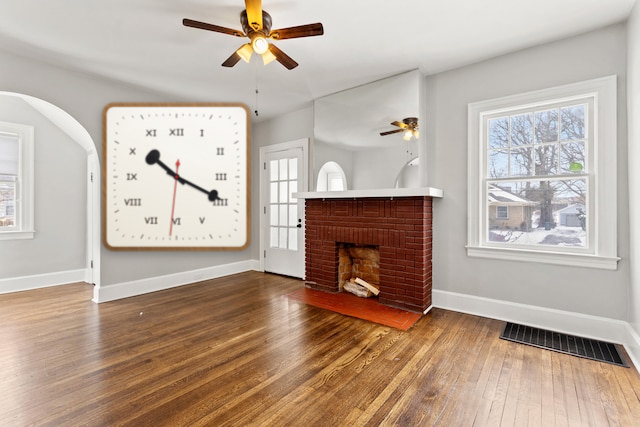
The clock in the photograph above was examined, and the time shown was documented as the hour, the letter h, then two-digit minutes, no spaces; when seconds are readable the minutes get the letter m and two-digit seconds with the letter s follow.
10h19m31s
